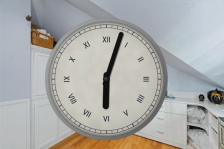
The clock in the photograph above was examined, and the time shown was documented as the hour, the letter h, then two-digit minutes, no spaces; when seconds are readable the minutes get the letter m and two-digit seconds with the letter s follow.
6h03
